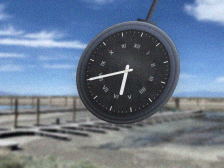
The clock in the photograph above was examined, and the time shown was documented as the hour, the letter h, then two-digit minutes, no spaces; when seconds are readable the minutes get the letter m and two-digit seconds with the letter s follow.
5h40
